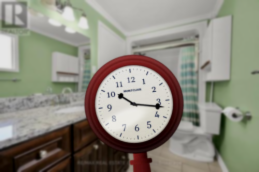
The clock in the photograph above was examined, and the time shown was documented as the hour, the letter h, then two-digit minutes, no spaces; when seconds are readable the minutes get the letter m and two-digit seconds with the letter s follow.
10h17
